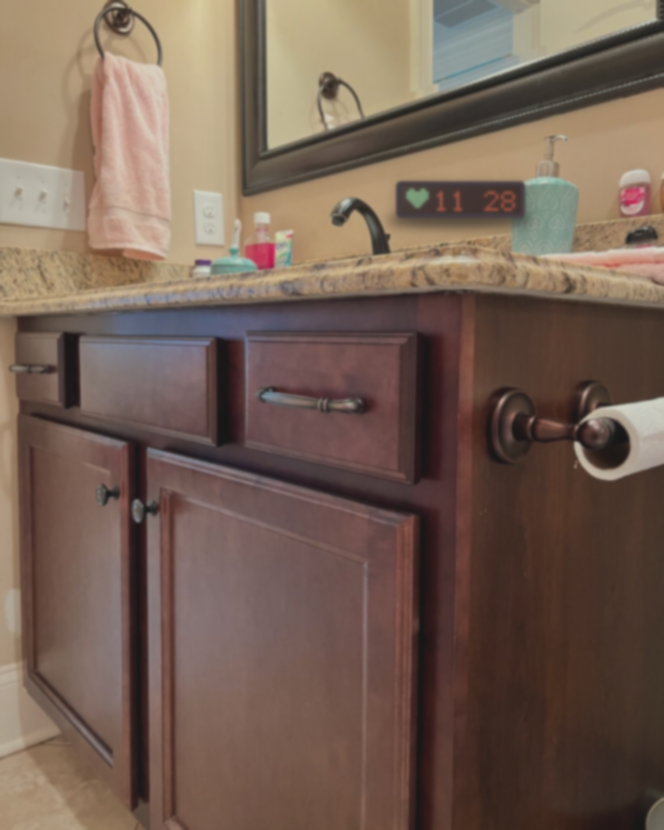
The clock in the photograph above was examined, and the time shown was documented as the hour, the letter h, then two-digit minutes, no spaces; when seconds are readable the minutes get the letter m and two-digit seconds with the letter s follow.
11h28
